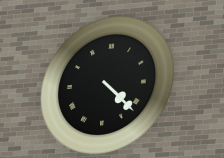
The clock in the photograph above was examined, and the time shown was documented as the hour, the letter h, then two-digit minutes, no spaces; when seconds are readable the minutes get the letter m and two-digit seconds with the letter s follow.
4h22
